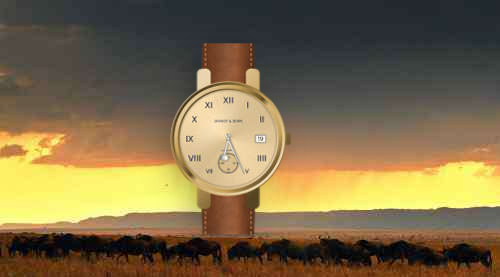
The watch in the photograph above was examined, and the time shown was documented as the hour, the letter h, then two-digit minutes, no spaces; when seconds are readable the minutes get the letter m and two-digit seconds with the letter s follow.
6h26
